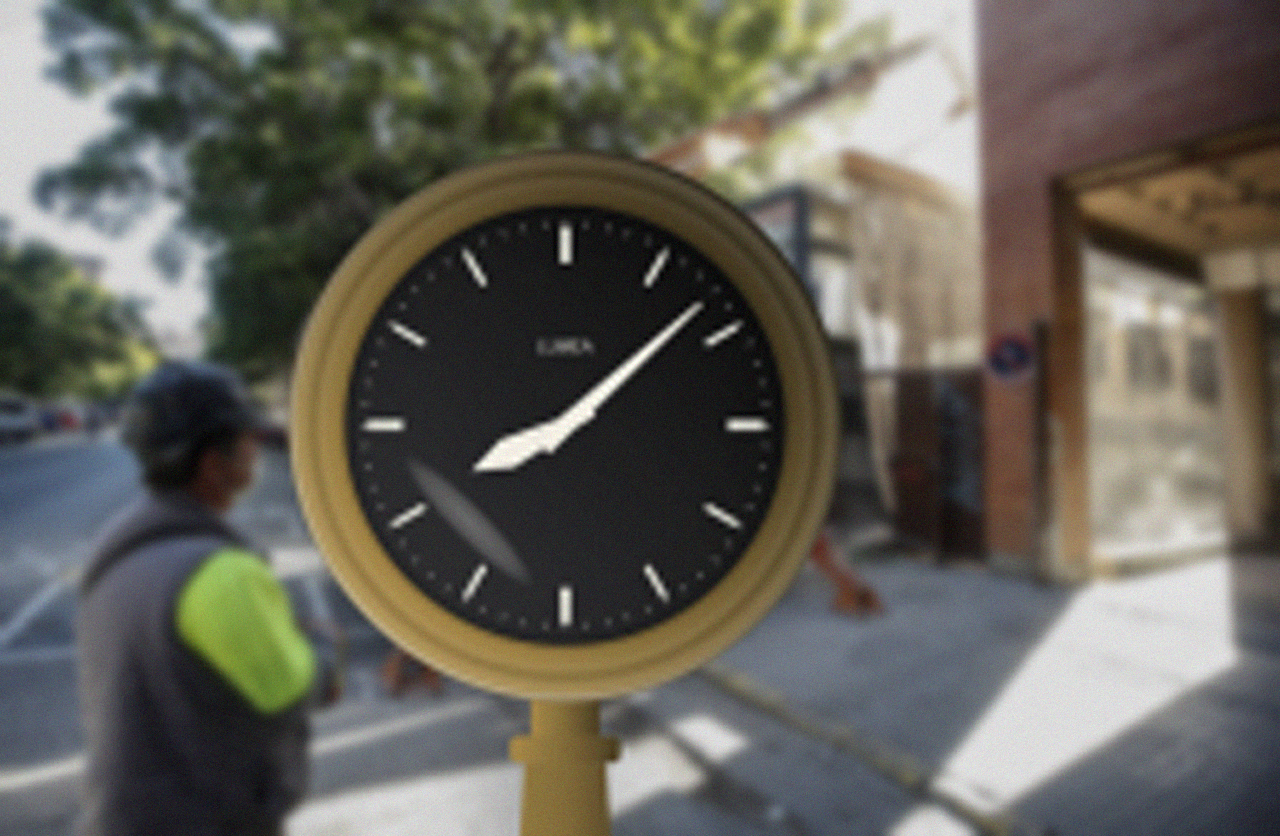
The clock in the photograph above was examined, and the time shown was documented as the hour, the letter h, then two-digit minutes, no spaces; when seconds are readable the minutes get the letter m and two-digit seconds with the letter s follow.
8h08
